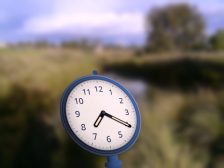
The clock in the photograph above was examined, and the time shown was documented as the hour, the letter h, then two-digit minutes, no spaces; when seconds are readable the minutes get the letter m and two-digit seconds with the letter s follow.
7h20
